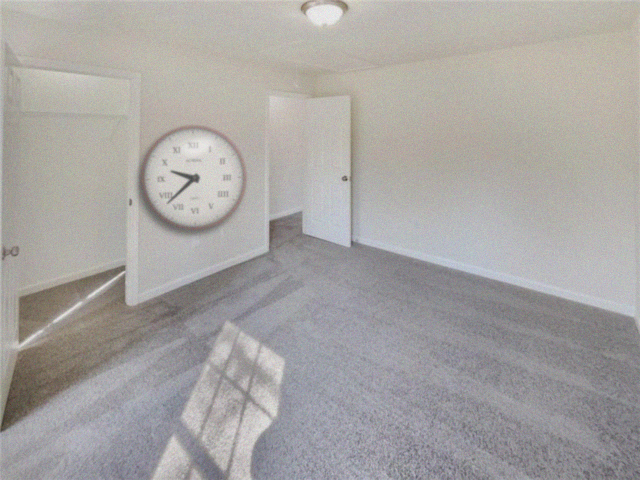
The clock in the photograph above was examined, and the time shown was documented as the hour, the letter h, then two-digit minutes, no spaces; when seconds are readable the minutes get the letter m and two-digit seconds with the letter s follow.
9h38
